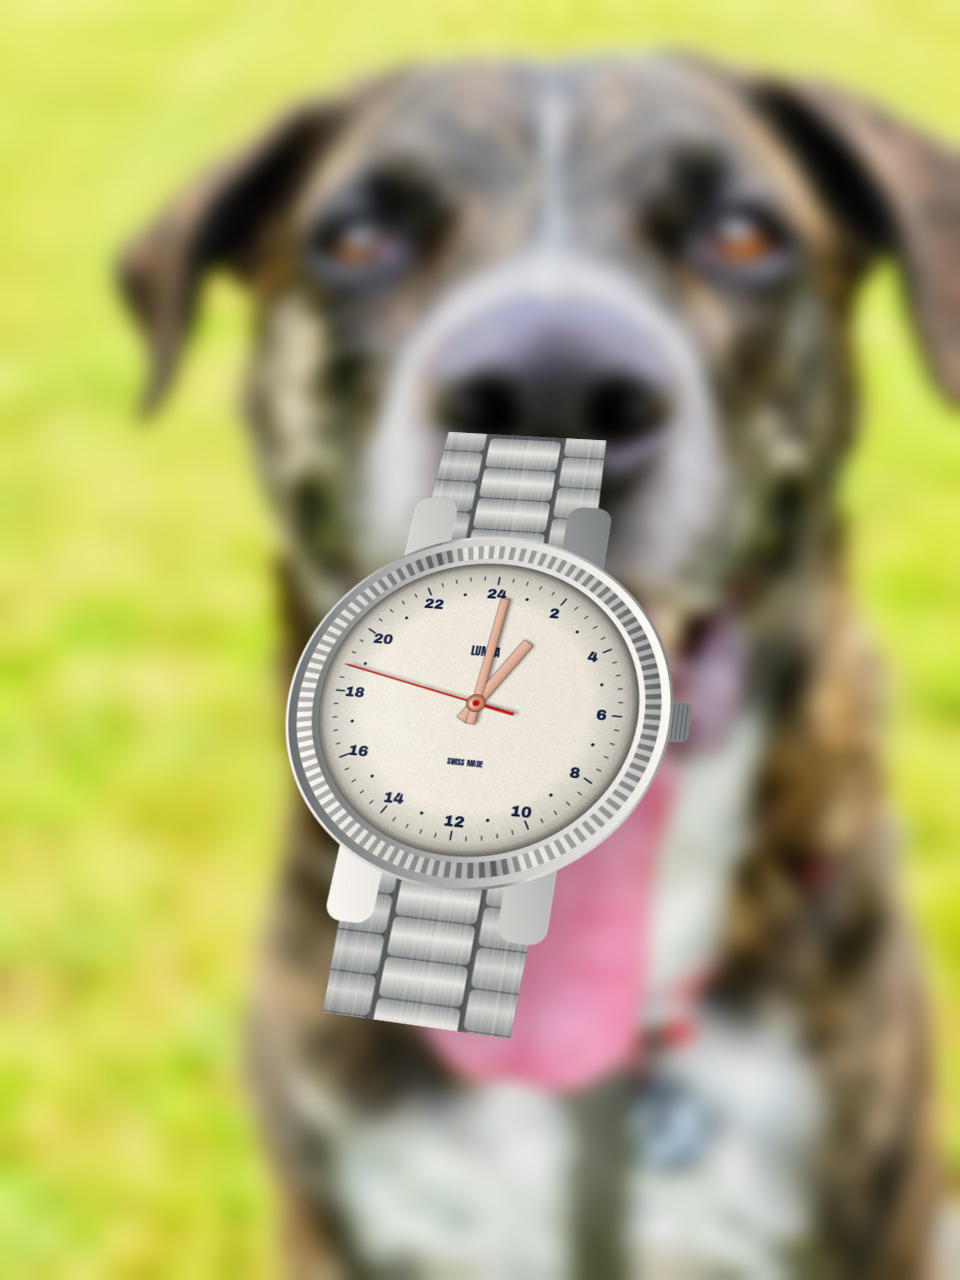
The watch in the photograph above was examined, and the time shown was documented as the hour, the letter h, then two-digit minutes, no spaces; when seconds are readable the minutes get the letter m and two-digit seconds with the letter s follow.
2h00m47s
